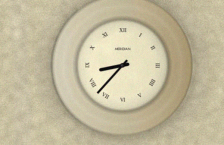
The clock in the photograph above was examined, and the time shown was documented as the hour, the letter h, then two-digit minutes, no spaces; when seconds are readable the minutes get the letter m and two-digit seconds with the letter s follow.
8h37
